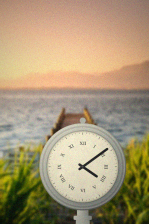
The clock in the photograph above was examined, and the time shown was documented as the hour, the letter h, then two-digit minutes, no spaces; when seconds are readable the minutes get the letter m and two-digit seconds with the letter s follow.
4h09
